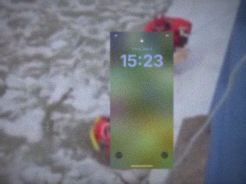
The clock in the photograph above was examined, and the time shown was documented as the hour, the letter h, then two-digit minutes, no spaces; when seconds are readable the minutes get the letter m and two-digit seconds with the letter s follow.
15h23
